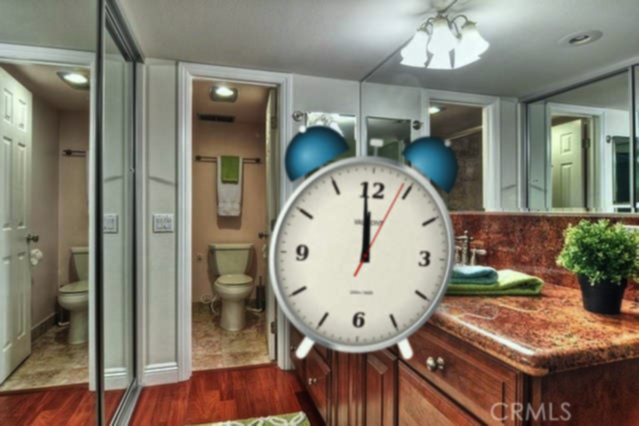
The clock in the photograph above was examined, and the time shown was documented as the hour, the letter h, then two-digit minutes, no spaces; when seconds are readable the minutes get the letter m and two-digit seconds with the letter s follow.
11h59m04s
